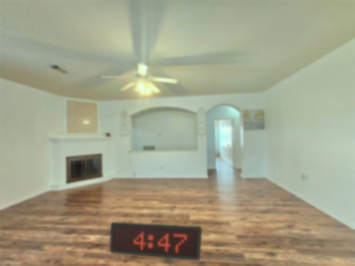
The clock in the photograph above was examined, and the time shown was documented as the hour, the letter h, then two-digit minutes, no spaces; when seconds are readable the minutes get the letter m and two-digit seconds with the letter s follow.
4h47
